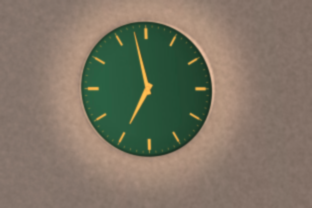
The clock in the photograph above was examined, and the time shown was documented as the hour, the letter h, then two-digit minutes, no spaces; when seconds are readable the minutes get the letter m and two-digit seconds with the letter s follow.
6h58
